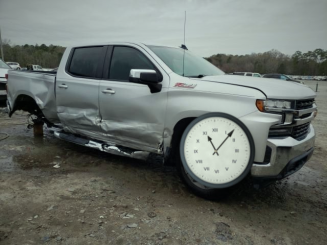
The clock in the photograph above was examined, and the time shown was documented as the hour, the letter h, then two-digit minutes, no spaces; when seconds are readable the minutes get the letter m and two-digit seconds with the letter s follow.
11h07
